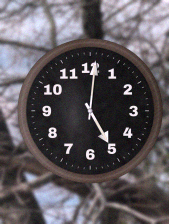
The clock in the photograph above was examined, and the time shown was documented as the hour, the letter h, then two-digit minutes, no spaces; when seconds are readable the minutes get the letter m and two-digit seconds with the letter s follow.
5h01
